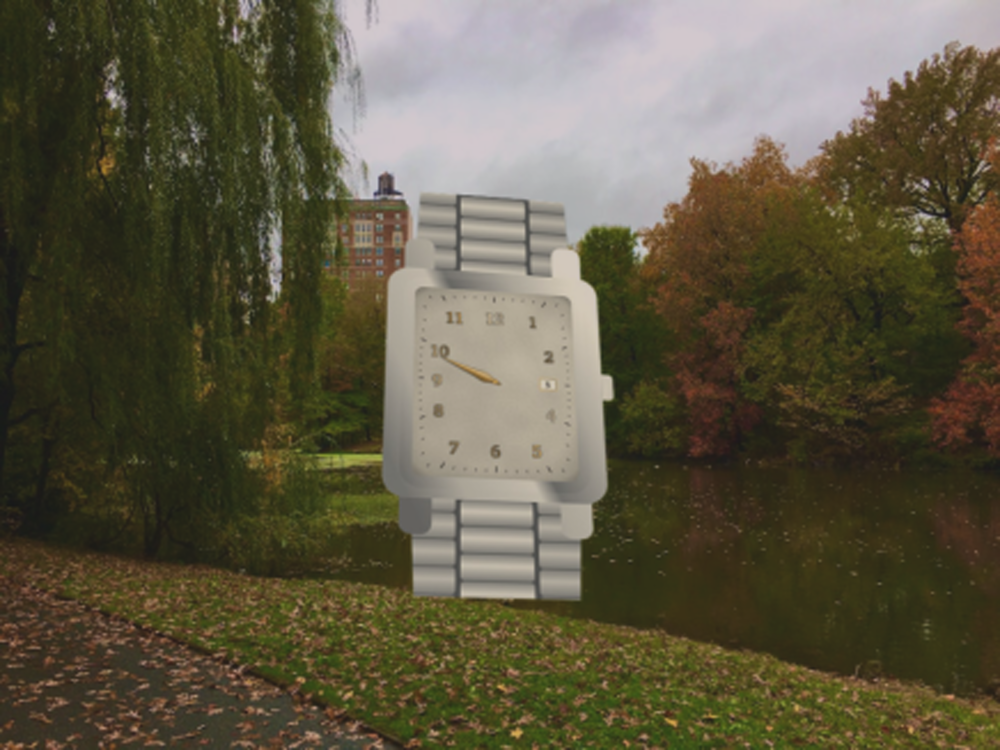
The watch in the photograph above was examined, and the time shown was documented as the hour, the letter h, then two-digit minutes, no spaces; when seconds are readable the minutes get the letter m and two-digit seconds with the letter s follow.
9h49
